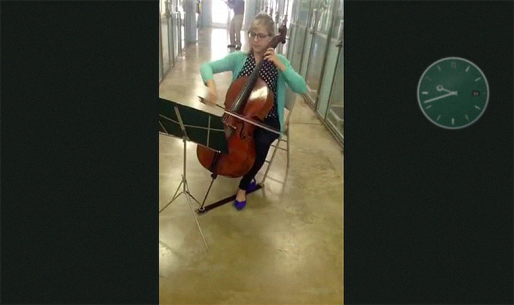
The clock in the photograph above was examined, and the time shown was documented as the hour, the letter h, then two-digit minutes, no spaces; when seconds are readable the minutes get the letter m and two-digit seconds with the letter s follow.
9h42
